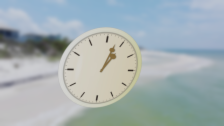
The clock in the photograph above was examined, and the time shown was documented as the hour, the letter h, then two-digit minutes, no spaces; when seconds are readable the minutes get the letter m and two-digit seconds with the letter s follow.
1h03
